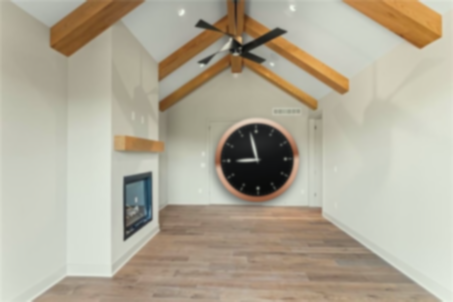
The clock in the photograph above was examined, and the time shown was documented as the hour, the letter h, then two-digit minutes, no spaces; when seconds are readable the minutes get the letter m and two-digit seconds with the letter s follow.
8h58
